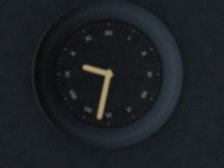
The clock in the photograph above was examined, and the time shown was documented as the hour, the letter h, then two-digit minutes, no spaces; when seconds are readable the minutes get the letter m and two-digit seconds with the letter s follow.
9h32
